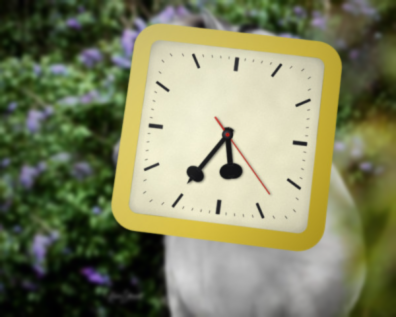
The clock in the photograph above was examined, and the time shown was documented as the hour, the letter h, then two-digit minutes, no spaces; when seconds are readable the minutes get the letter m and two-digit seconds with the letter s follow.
5h35m23s
